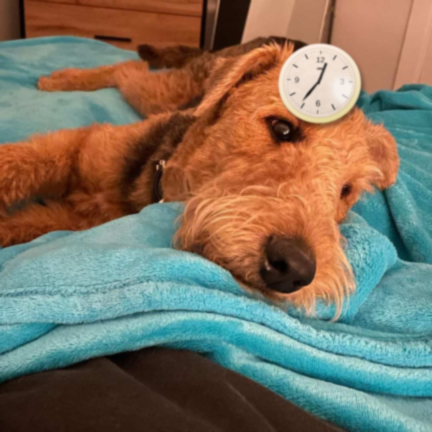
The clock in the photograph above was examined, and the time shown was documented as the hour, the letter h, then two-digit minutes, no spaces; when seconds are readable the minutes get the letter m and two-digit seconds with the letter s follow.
12h36
